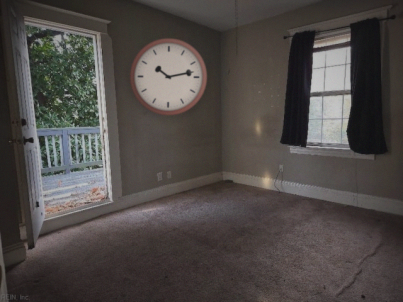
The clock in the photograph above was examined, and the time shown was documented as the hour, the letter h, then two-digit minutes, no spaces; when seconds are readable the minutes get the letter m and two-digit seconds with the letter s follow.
10h13
